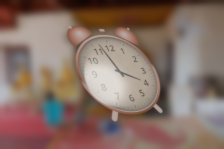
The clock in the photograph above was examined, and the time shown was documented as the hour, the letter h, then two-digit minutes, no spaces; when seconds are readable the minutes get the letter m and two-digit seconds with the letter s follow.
3h57
